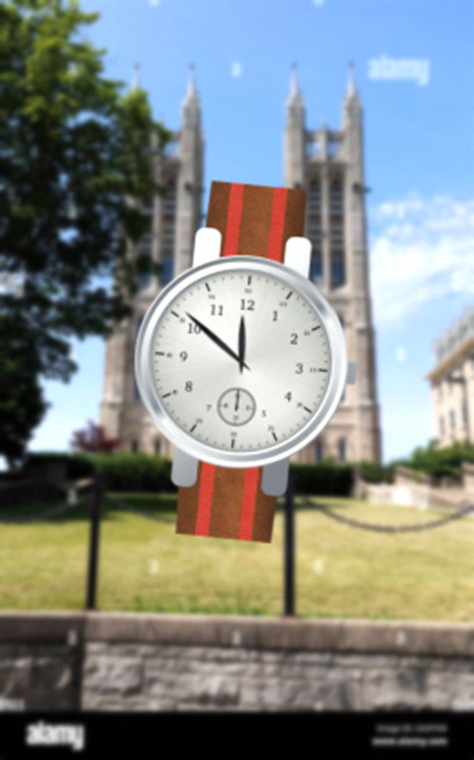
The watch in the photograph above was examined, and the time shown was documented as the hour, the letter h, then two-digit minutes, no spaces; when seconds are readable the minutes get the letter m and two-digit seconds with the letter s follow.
11h51
